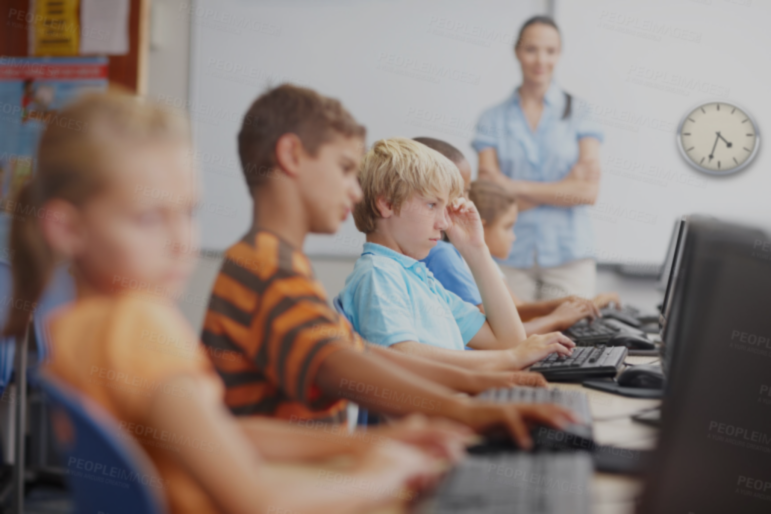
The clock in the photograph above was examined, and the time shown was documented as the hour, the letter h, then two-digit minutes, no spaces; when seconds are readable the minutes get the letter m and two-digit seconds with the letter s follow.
4h33
